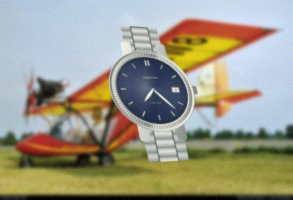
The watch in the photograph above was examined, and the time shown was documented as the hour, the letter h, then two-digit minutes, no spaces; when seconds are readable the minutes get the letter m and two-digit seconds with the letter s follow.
7h23
